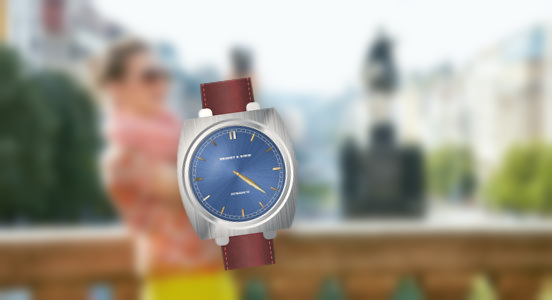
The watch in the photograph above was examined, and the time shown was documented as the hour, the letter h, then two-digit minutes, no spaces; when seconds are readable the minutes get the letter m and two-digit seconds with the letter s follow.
4h22
